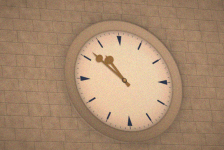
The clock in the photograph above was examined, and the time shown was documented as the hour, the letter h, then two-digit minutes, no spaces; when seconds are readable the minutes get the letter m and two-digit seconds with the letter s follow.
10h52
